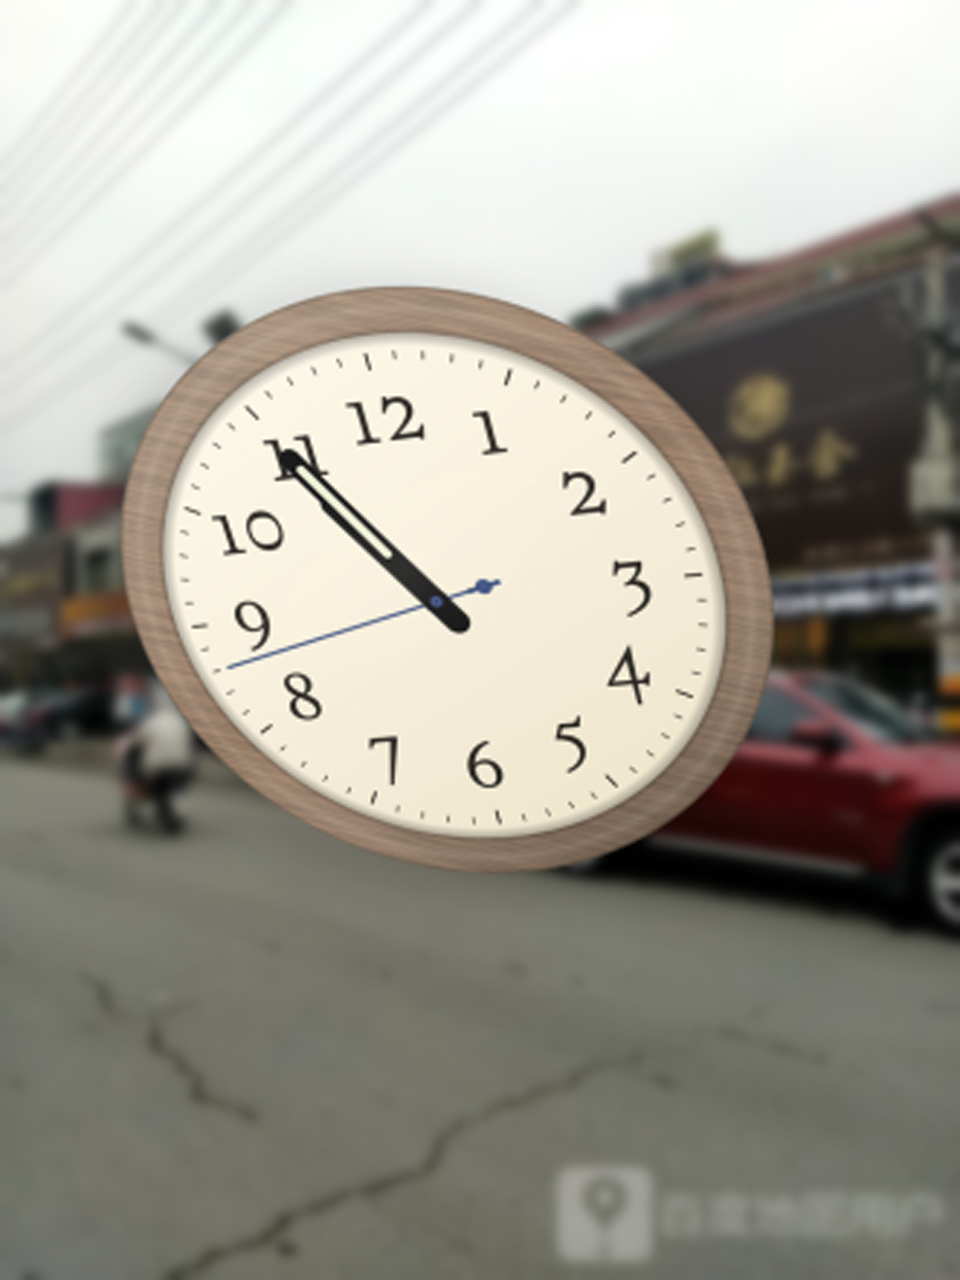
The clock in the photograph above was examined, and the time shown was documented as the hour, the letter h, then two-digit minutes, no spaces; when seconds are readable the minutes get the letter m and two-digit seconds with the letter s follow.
10h54m43s
